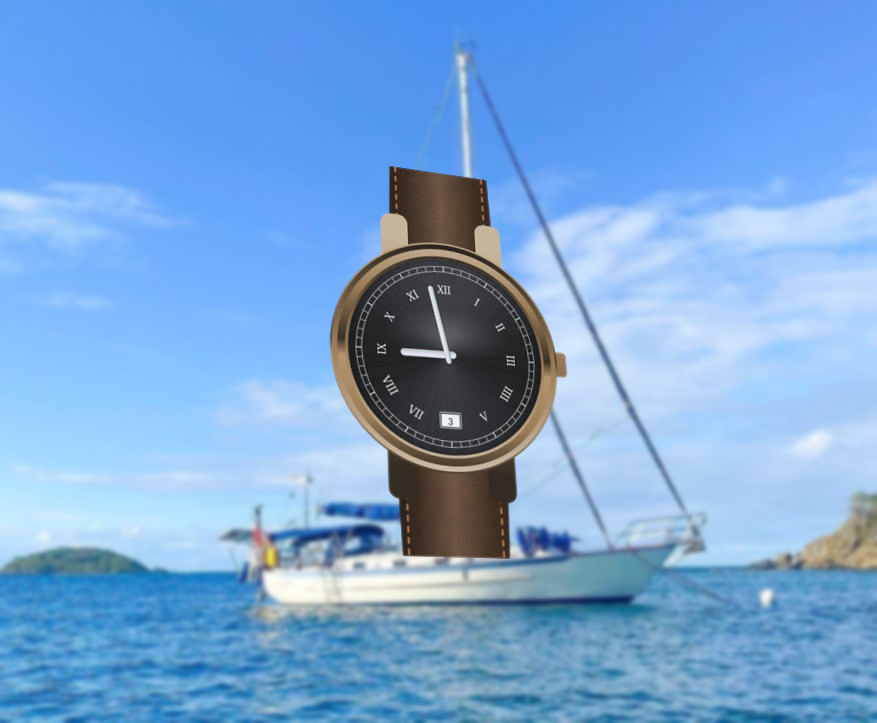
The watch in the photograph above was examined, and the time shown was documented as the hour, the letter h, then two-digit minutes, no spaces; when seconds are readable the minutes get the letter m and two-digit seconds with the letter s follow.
8h58
